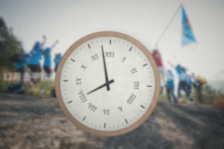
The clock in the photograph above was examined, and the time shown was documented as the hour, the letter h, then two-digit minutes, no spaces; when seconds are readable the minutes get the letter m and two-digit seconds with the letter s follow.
7h58
